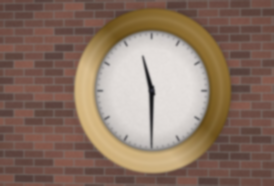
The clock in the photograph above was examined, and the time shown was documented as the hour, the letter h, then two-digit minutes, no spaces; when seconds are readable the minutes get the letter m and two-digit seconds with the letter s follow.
11h30
